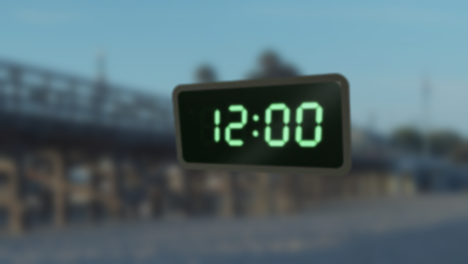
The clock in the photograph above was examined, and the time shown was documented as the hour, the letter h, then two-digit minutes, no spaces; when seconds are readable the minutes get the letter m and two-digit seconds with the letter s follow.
12h00
